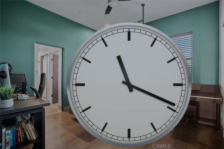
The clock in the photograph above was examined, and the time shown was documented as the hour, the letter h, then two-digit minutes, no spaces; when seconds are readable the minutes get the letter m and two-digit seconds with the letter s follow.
11h19
